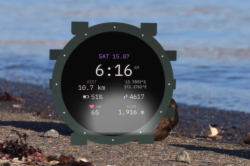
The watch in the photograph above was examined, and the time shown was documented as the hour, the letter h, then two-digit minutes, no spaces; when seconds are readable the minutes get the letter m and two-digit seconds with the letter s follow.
6h16
